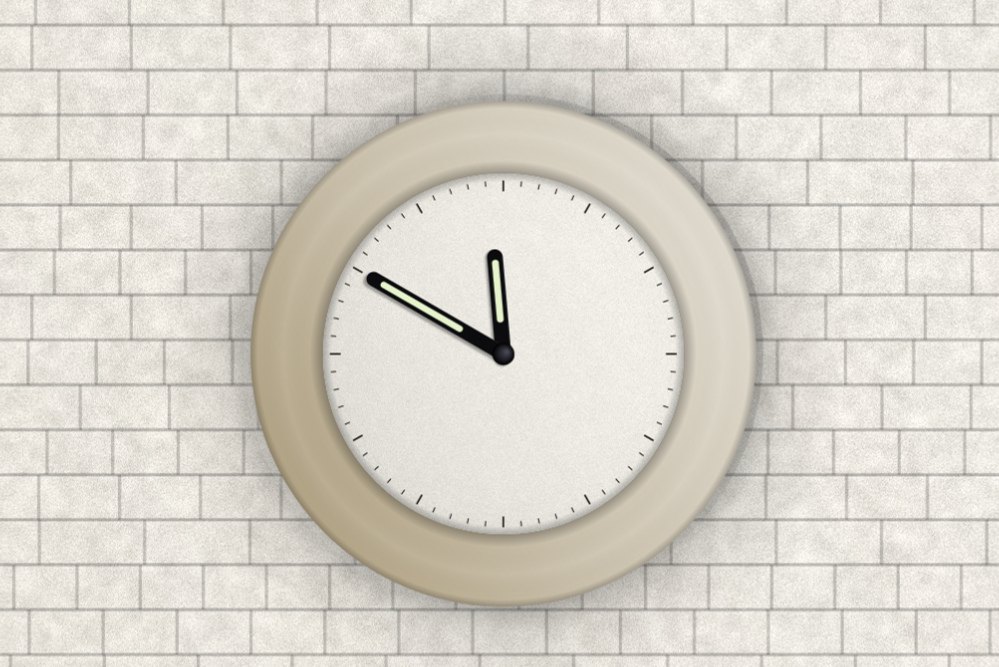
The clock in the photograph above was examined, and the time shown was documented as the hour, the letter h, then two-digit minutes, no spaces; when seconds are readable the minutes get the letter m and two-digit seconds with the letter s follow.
11h50
